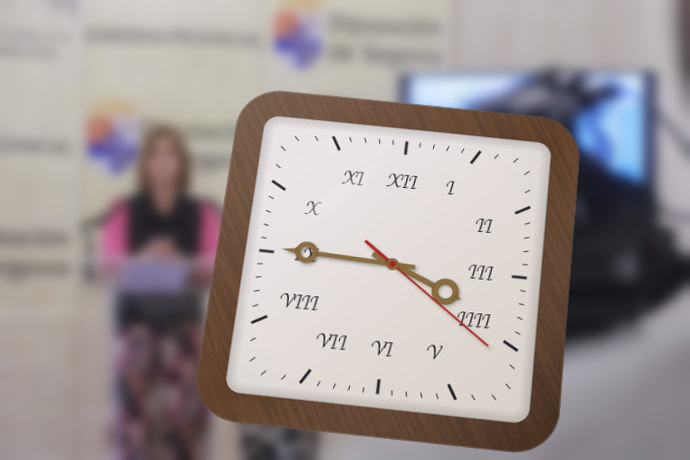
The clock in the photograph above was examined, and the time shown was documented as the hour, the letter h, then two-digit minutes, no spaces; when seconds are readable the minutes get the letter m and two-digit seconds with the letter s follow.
3h45m21s
